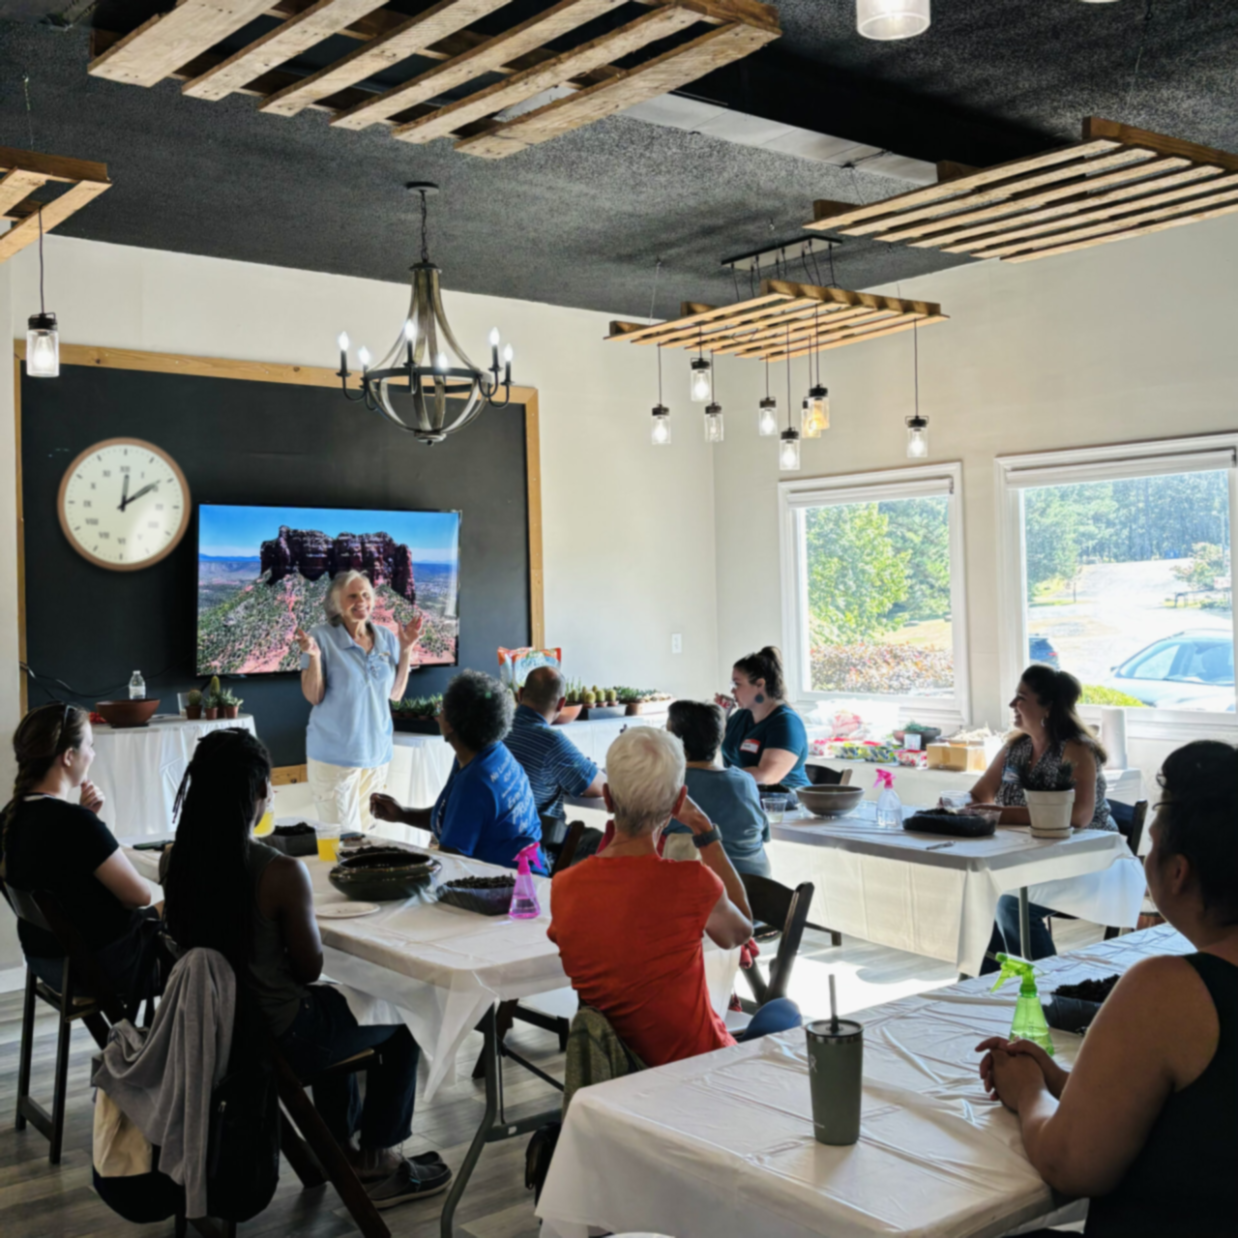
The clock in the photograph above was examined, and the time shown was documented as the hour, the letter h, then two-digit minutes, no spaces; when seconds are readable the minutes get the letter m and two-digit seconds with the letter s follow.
12h09
